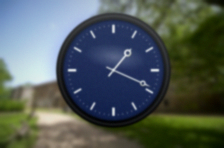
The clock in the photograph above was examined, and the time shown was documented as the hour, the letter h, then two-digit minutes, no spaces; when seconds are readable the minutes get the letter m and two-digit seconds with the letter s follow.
1h19
